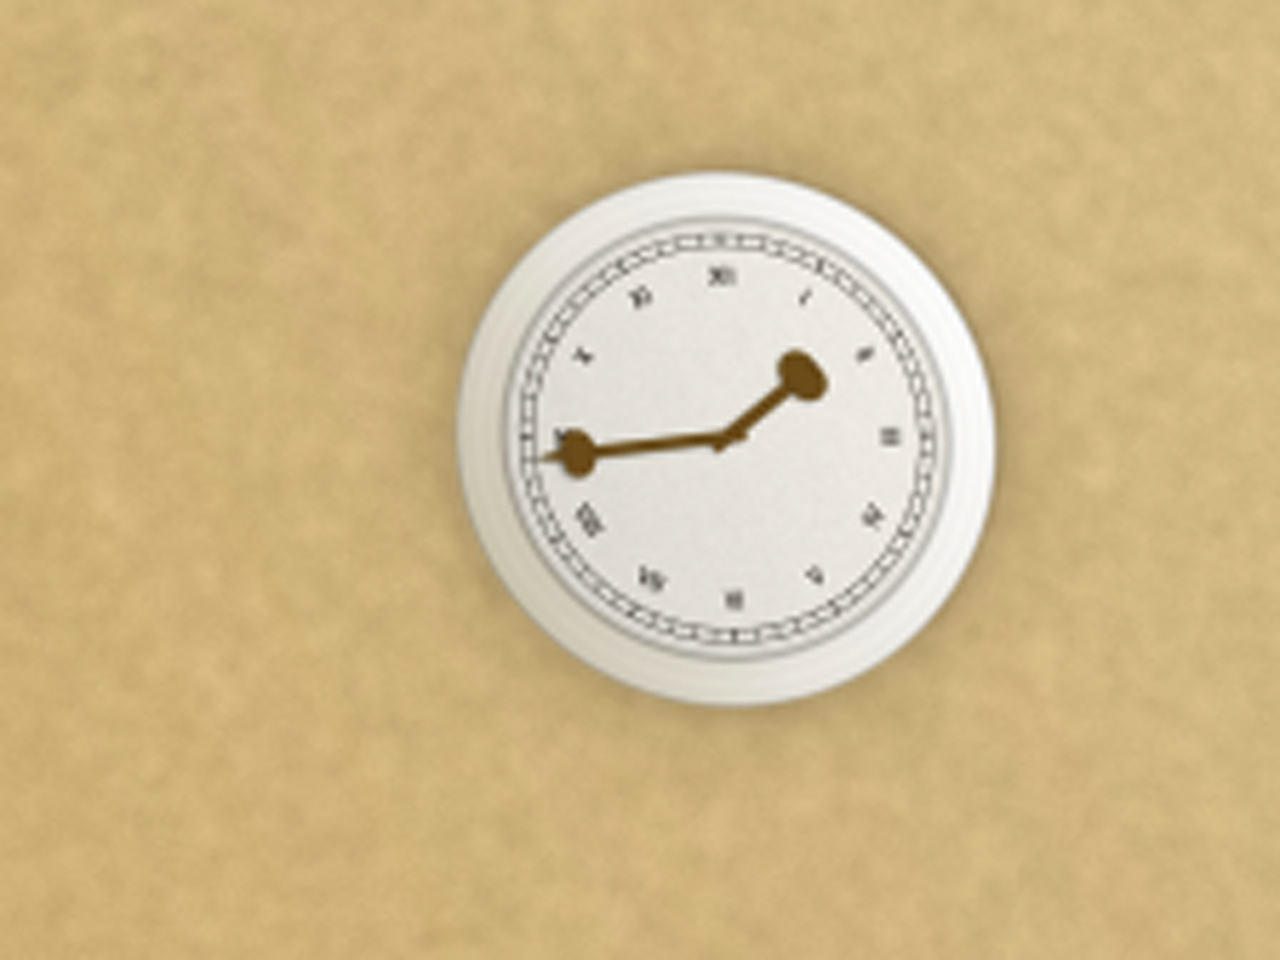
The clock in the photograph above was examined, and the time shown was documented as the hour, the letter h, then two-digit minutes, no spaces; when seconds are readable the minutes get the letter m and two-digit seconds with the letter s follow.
1h44
